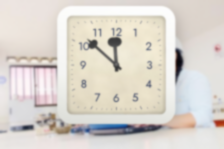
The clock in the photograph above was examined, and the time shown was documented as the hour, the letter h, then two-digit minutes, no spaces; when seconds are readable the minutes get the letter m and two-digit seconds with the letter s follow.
11h52
